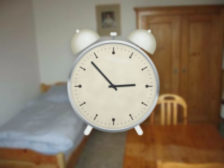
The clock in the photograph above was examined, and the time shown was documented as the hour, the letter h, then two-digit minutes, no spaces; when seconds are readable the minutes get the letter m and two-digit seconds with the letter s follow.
2h53
